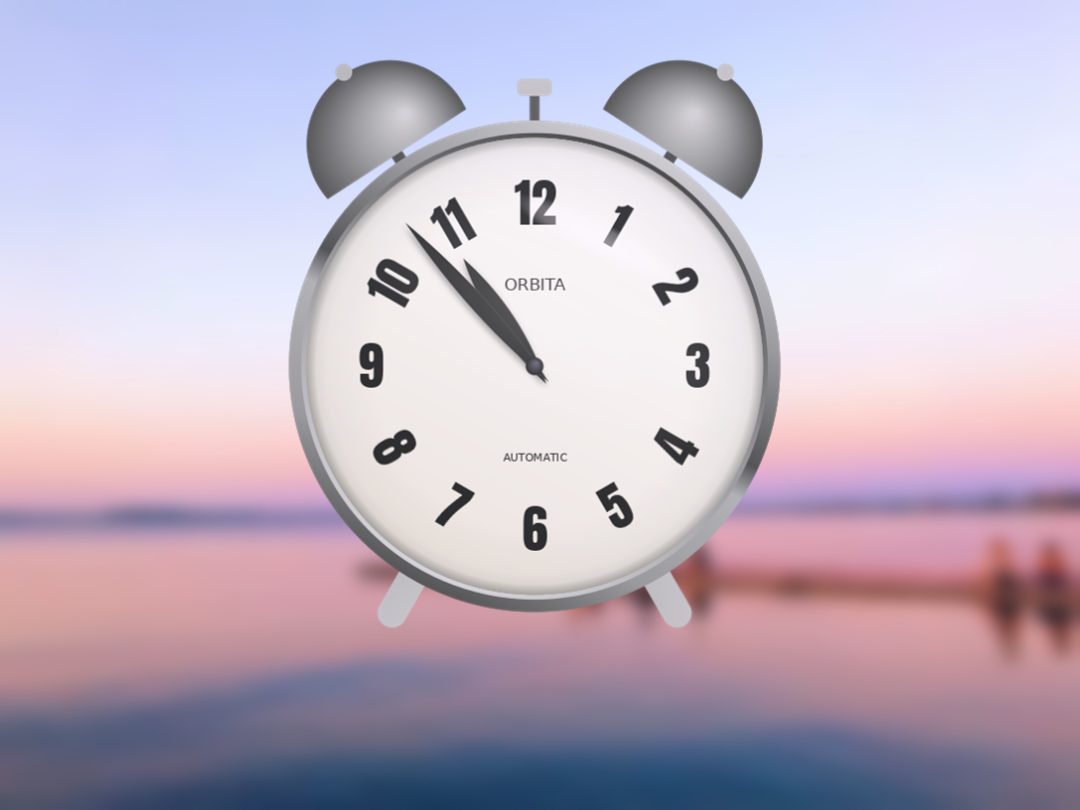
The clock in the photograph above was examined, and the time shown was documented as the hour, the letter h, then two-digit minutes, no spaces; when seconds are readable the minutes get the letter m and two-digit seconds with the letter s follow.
10h53
